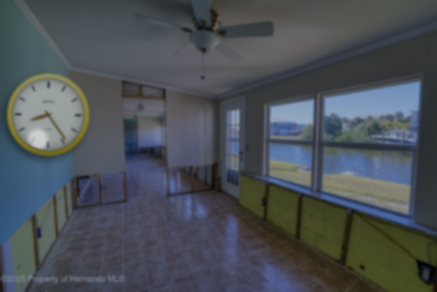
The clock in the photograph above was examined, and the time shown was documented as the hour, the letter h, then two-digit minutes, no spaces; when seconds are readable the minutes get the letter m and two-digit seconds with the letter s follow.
8h24
